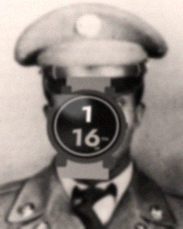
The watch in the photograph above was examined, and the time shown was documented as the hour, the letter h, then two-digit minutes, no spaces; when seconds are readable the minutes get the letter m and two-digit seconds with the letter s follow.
1h16
